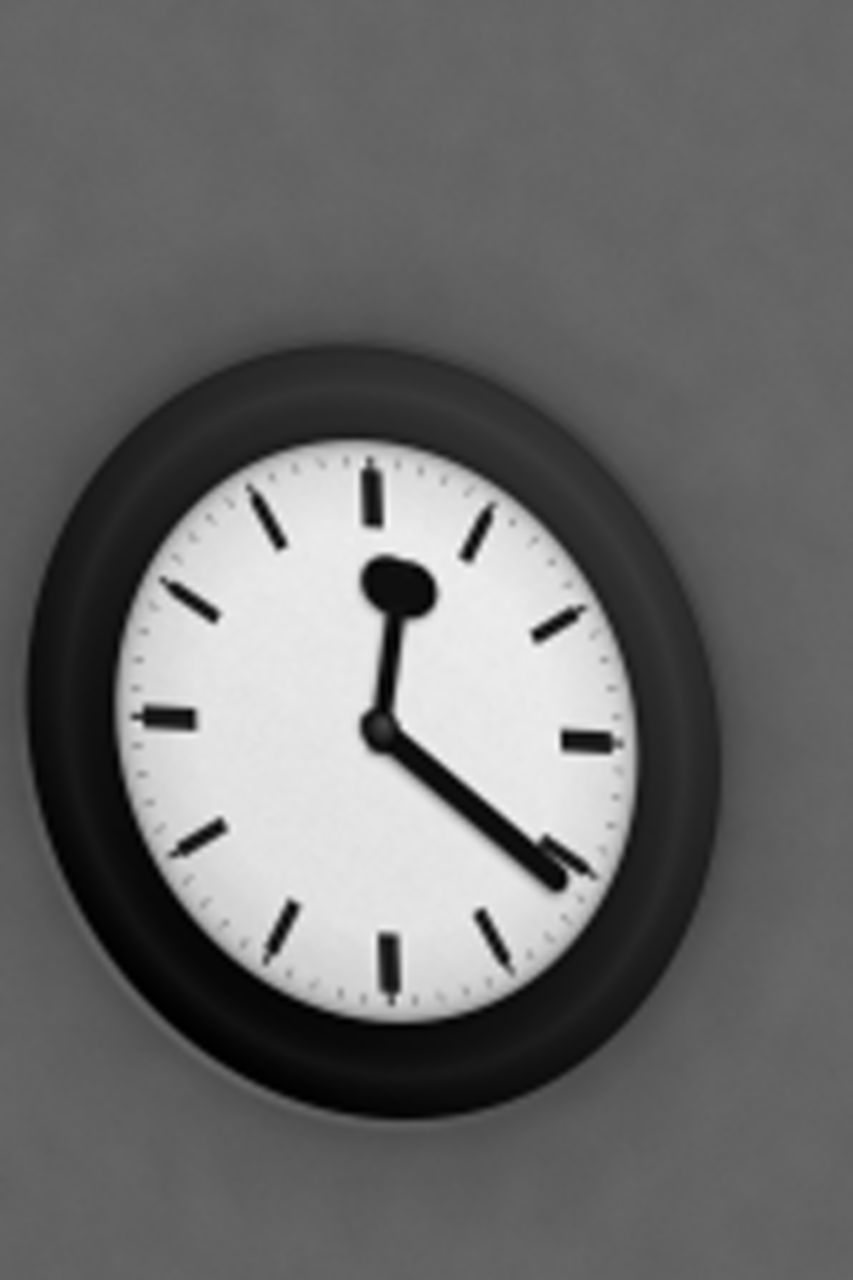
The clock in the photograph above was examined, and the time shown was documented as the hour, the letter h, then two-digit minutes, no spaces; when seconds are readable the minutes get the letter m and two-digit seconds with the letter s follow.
12h21
